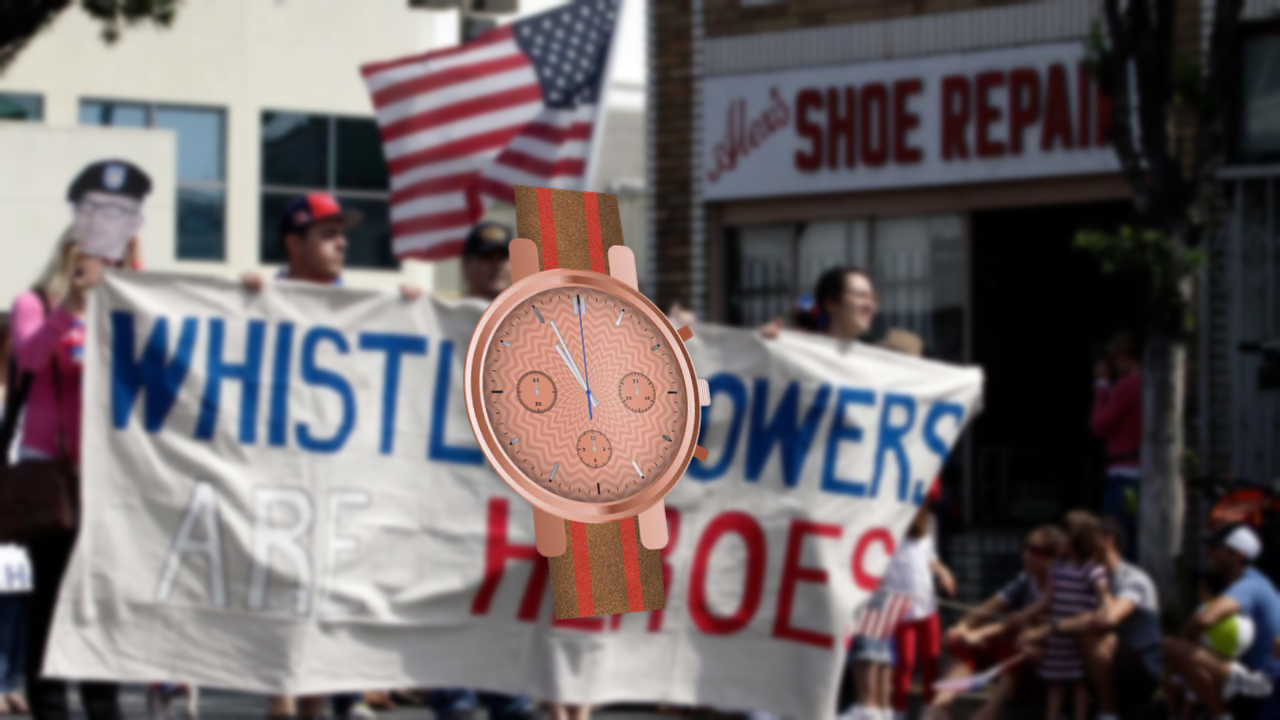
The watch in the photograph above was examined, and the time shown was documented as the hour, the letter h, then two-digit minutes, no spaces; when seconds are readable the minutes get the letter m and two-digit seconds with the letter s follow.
10h56
